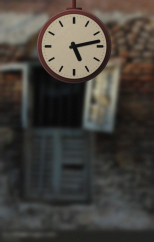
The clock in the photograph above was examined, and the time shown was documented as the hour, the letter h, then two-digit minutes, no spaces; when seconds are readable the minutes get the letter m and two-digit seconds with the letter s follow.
5h13
